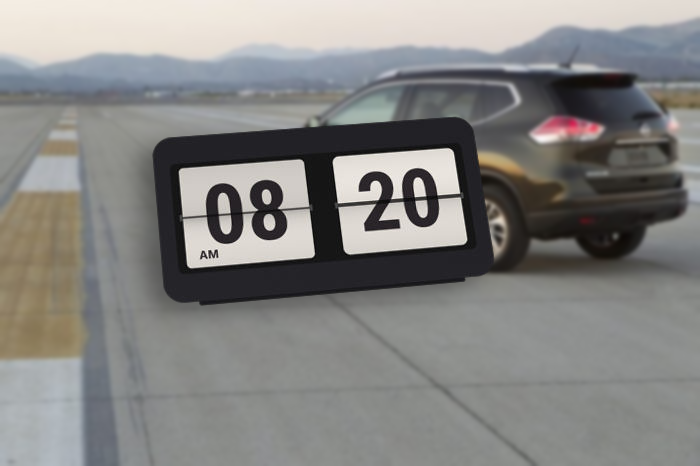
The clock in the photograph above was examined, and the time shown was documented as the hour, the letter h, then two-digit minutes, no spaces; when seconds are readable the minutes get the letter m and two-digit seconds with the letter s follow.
8h20
